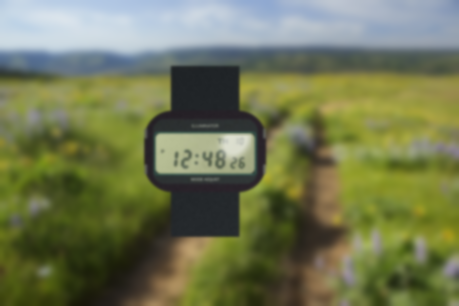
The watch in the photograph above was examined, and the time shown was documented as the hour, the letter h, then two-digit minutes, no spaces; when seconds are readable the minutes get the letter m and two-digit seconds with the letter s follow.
12h48m26s
